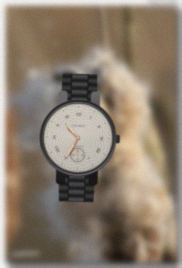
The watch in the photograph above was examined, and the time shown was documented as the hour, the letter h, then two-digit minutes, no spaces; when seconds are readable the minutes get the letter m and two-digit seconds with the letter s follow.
10h35
